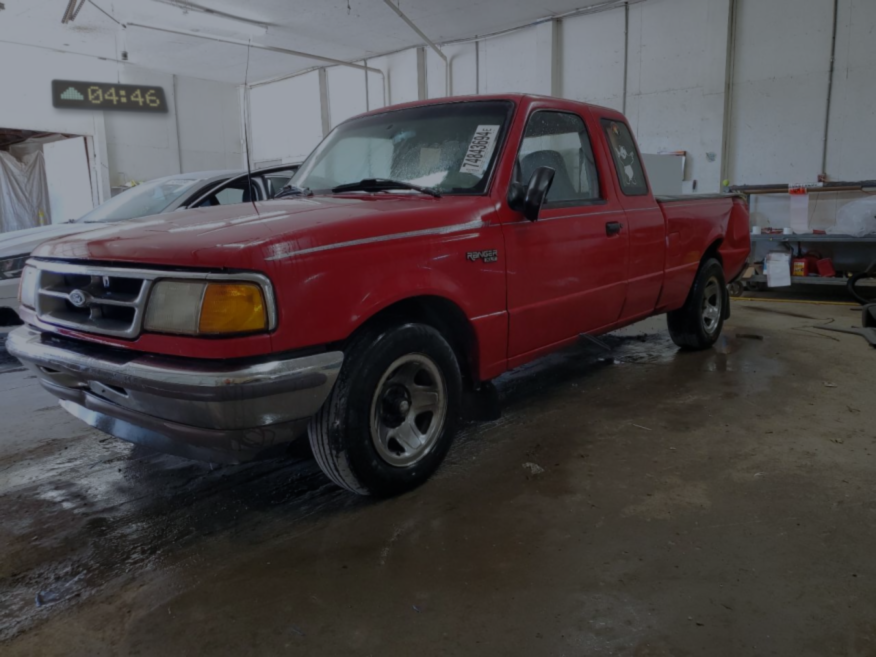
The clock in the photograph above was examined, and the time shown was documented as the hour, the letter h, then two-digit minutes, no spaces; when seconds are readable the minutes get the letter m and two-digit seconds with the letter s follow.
4h46
